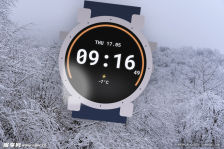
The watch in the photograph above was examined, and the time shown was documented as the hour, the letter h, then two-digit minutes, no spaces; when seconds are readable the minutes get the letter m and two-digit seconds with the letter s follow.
9h16
